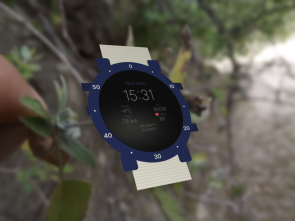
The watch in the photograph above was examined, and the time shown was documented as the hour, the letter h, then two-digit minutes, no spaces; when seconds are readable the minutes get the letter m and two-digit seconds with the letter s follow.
15h31
